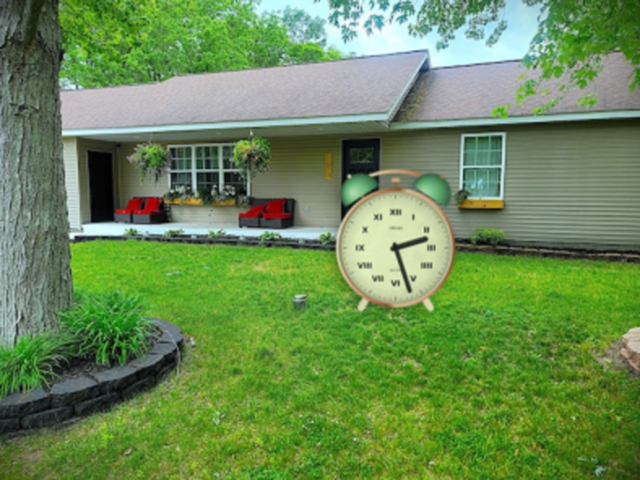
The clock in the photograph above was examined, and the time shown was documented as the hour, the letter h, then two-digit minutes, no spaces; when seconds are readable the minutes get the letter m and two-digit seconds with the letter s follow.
2h27
